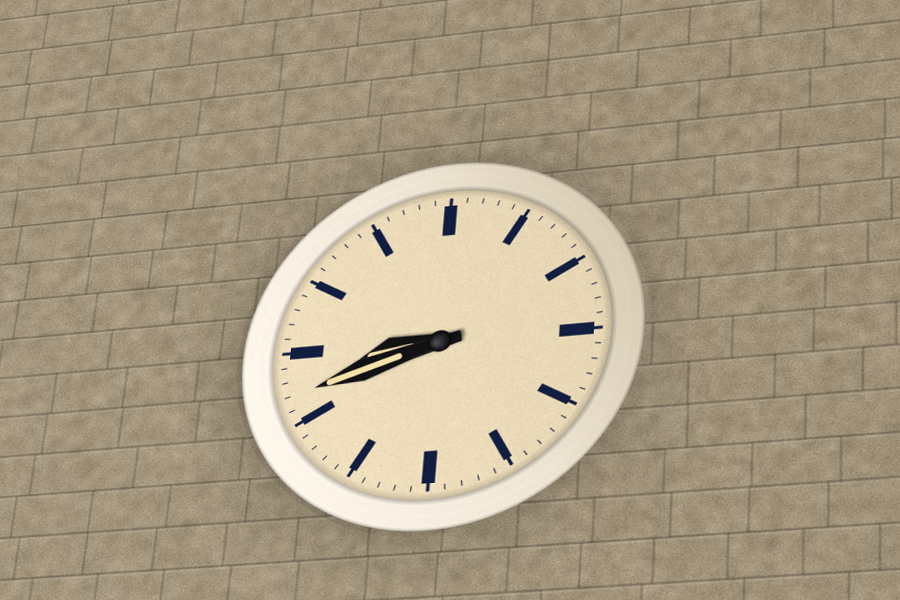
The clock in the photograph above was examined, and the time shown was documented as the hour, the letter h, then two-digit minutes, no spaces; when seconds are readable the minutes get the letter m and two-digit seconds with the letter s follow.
8h42
